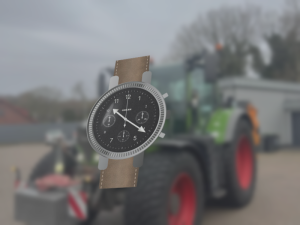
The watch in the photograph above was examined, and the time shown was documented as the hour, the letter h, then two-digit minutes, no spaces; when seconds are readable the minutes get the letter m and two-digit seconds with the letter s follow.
10h21
